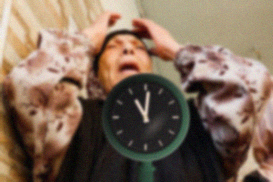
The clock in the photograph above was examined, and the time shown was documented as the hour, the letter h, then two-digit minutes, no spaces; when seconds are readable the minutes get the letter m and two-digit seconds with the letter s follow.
11h01
